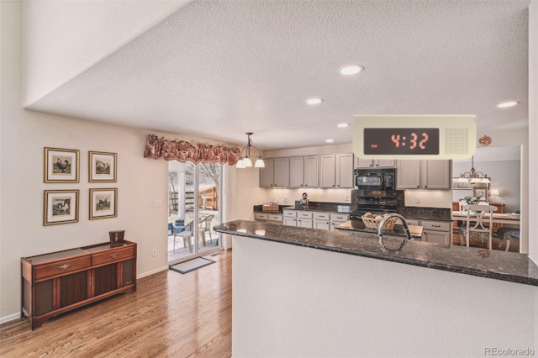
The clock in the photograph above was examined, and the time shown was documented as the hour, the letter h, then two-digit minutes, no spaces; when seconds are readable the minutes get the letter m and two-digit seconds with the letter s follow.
4h32
